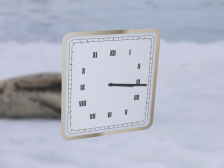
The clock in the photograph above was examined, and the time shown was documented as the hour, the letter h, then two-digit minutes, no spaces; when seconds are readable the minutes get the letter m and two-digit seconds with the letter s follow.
3h16
